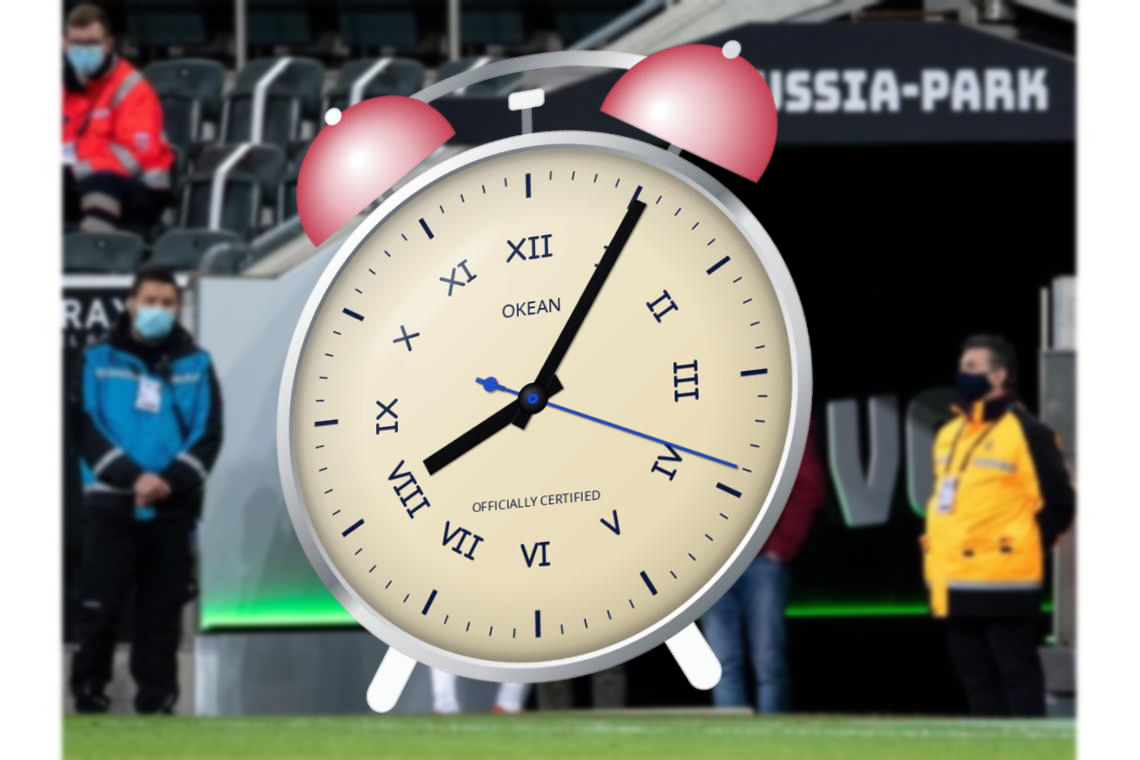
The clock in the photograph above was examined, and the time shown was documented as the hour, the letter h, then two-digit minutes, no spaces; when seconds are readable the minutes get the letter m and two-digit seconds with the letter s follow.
8h05m19s
